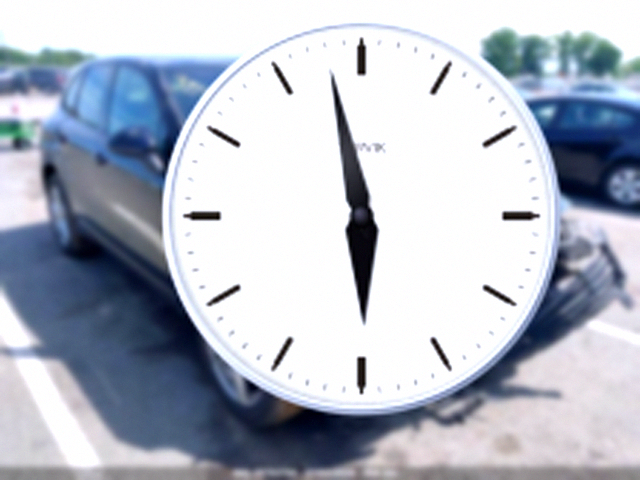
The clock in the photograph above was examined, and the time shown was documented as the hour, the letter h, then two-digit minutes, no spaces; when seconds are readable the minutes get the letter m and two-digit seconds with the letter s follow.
5h58
